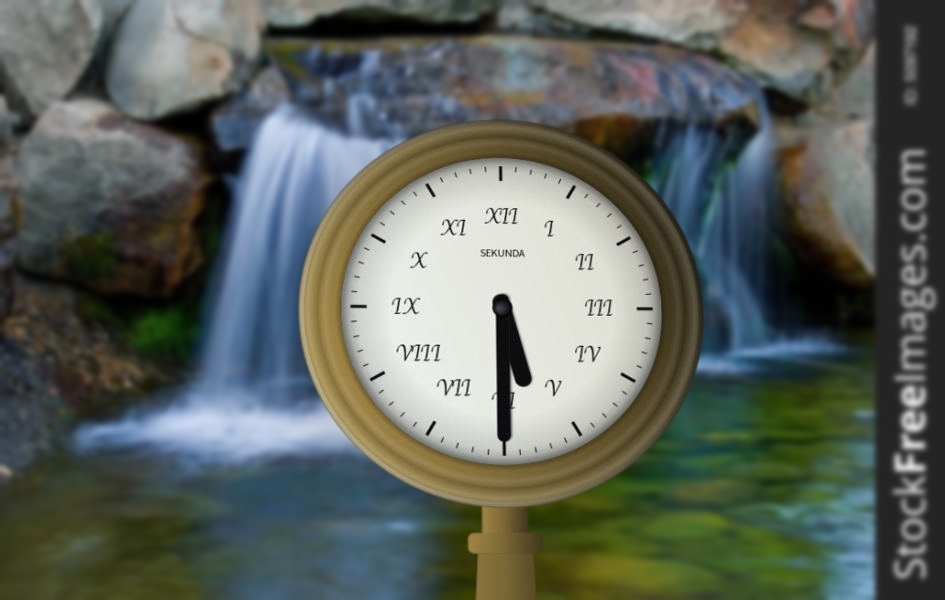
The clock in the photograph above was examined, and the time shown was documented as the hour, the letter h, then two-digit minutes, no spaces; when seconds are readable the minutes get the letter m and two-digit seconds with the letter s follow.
5h30
